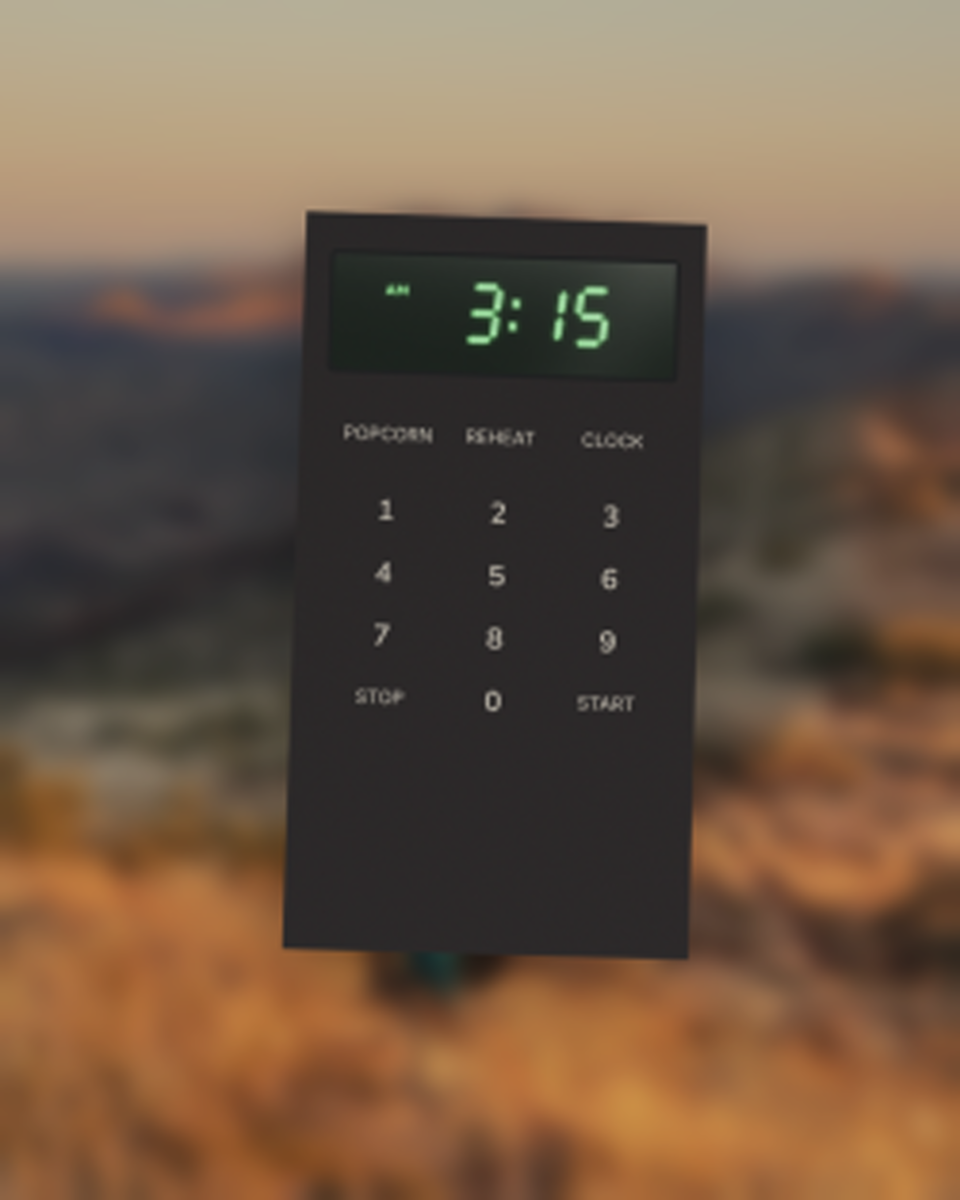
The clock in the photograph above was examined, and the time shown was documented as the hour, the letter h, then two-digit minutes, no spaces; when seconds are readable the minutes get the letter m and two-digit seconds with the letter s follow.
3h15
